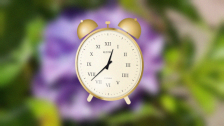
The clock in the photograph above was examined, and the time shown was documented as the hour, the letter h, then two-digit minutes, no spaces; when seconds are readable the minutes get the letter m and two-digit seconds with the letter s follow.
12h38
